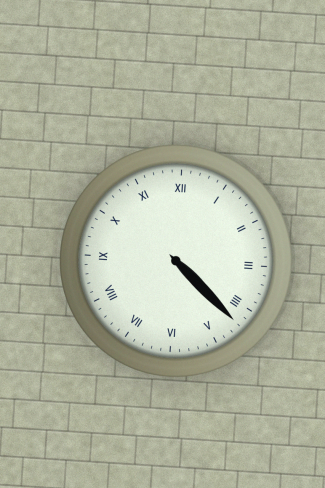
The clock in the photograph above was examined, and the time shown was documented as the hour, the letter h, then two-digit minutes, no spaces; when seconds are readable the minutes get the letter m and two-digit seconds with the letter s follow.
4h22
